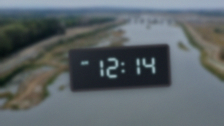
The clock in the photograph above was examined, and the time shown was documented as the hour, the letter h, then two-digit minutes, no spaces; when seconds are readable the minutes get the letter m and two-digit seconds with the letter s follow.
12h14
